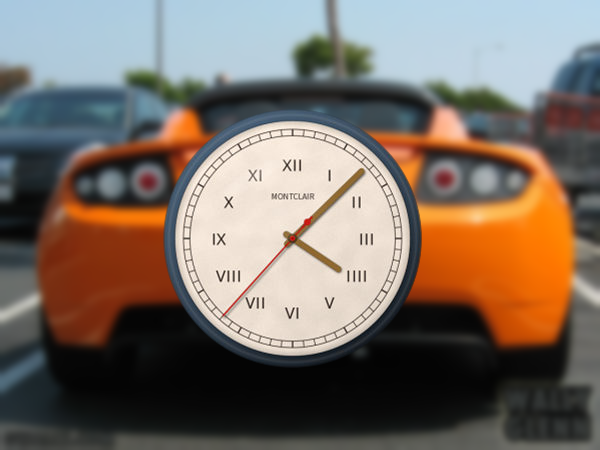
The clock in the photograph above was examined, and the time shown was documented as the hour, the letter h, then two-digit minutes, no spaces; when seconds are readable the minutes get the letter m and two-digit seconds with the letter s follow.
4h07m37s
